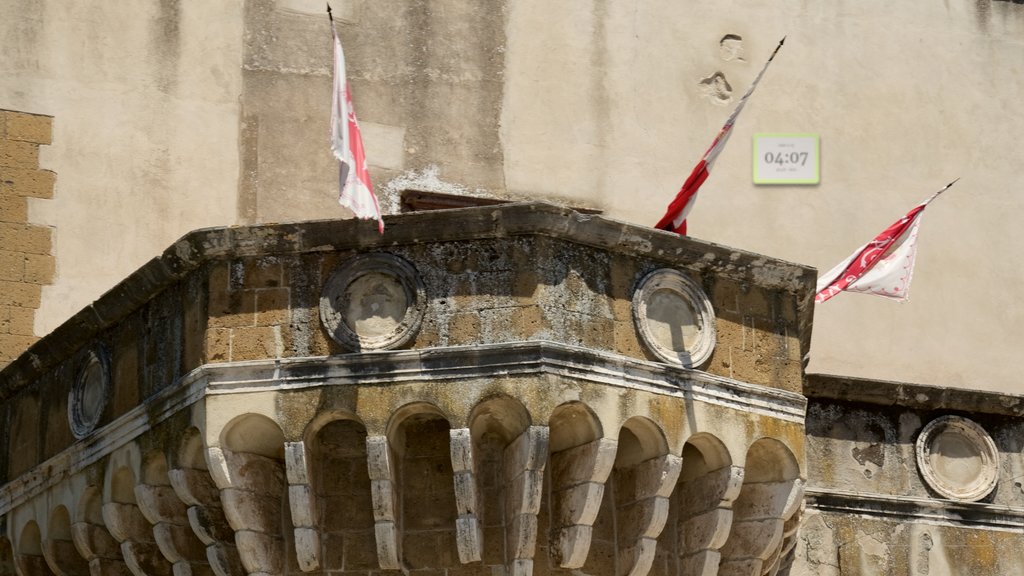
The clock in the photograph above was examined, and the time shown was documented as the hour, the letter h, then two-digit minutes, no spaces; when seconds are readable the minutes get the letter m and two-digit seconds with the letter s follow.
4h07
